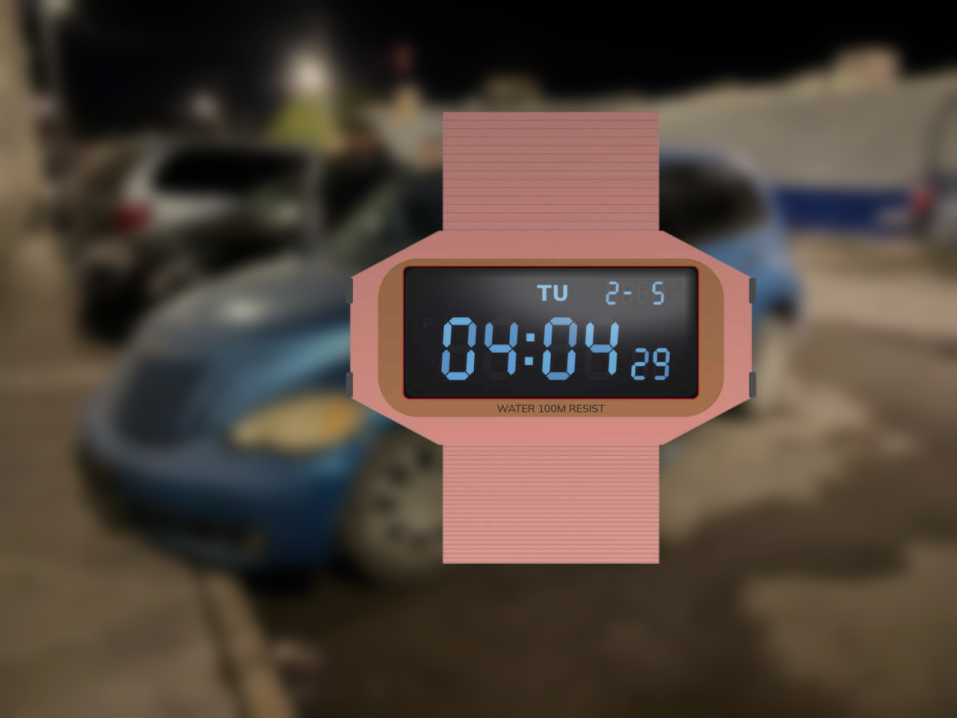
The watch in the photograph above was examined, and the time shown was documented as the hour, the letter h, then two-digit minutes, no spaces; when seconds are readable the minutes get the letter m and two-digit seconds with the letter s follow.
4h04m29s
